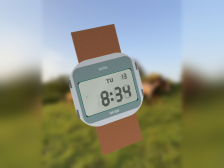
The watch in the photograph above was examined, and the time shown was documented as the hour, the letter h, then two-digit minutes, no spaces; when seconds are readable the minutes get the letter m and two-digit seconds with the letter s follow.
8h34
